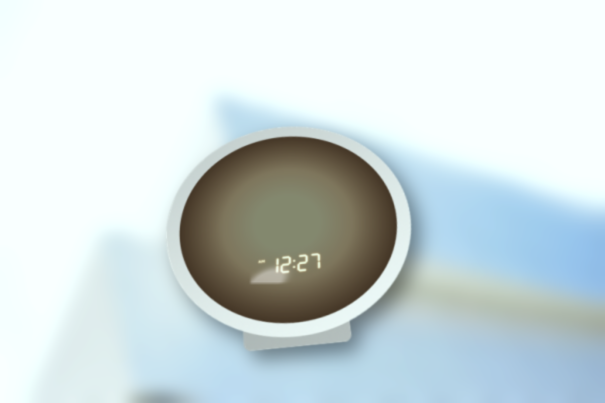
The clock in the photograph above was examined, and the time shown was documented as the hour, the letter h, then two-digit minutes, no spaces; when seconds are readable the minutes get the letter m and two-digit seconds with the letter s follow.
12h27
